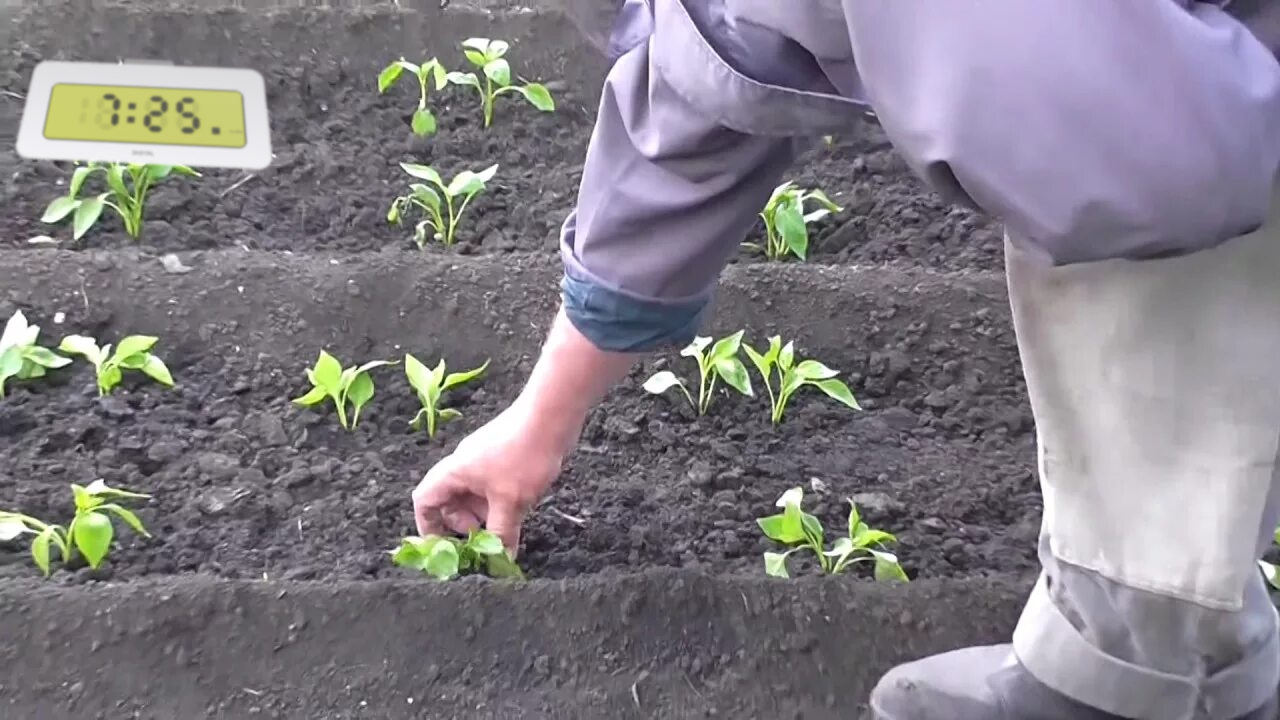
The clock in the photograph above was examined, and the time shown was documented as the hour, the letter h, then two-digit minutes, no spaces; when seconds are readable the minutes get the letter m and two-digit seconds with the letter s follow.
7h25
